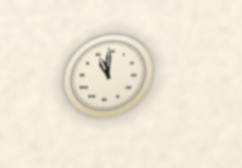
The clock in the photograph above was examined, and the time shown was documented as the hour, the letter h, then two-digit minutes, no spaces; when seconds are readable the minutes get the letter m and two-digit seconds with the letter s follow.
10h59
